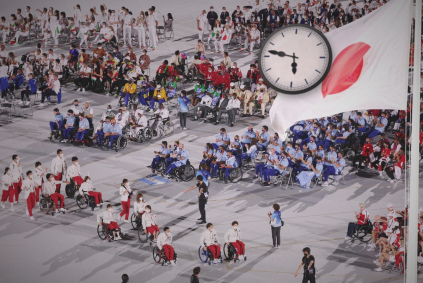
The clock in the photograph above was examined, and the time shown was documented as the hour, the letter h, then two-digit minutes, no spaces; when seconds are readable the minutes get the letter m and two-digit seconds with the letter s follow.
5h47
